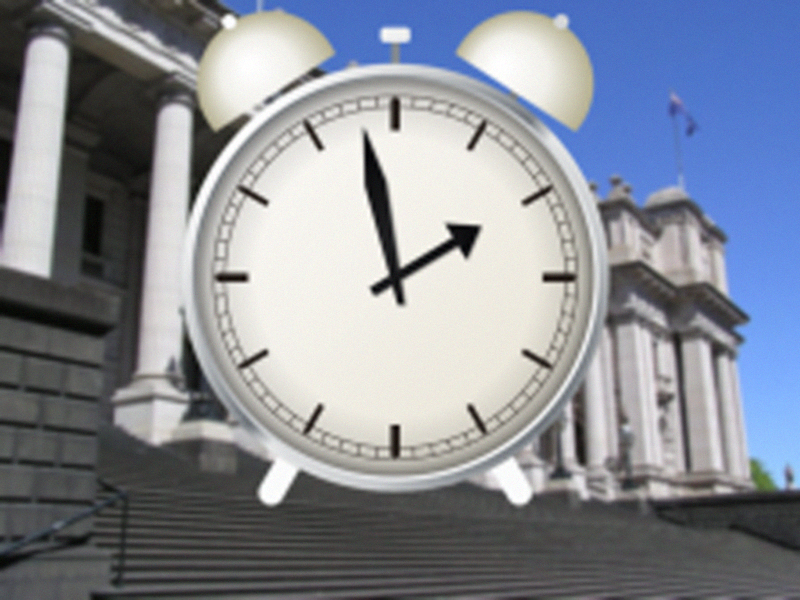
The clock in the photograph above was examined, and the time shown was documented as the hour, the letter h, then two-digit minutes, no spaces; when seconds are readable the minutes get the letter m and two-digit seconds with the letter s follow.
1h58
